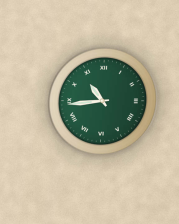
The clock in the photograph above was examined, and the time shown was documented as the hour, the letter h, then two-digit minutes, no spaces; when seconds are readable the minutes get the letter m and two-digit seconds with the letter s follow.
10h44
